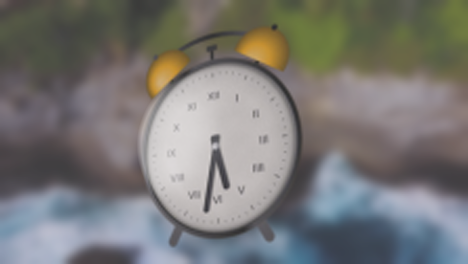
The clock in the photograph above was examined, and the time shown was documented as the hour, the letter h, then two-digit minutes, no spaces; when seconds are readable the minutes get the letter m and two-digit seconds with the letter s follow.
5h32
